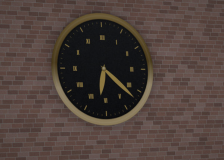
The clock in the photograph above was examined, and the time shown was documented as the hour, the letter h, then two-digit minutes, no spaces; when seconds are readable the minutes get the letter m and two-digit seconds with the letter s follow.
6h22
